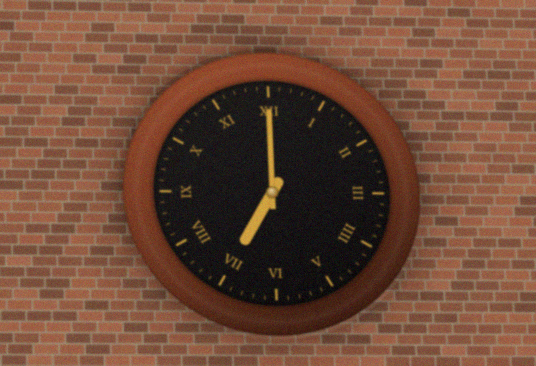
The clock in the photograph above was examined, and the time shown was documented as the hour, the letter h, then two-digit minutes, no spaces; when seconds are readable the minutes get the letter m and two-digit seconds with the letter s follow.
7h00
